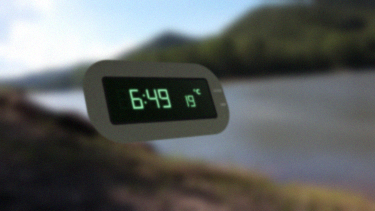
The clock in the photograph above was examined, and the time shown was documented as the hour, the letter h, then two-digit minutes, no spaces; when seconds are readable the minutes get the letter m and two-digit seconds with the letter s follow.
6h49
